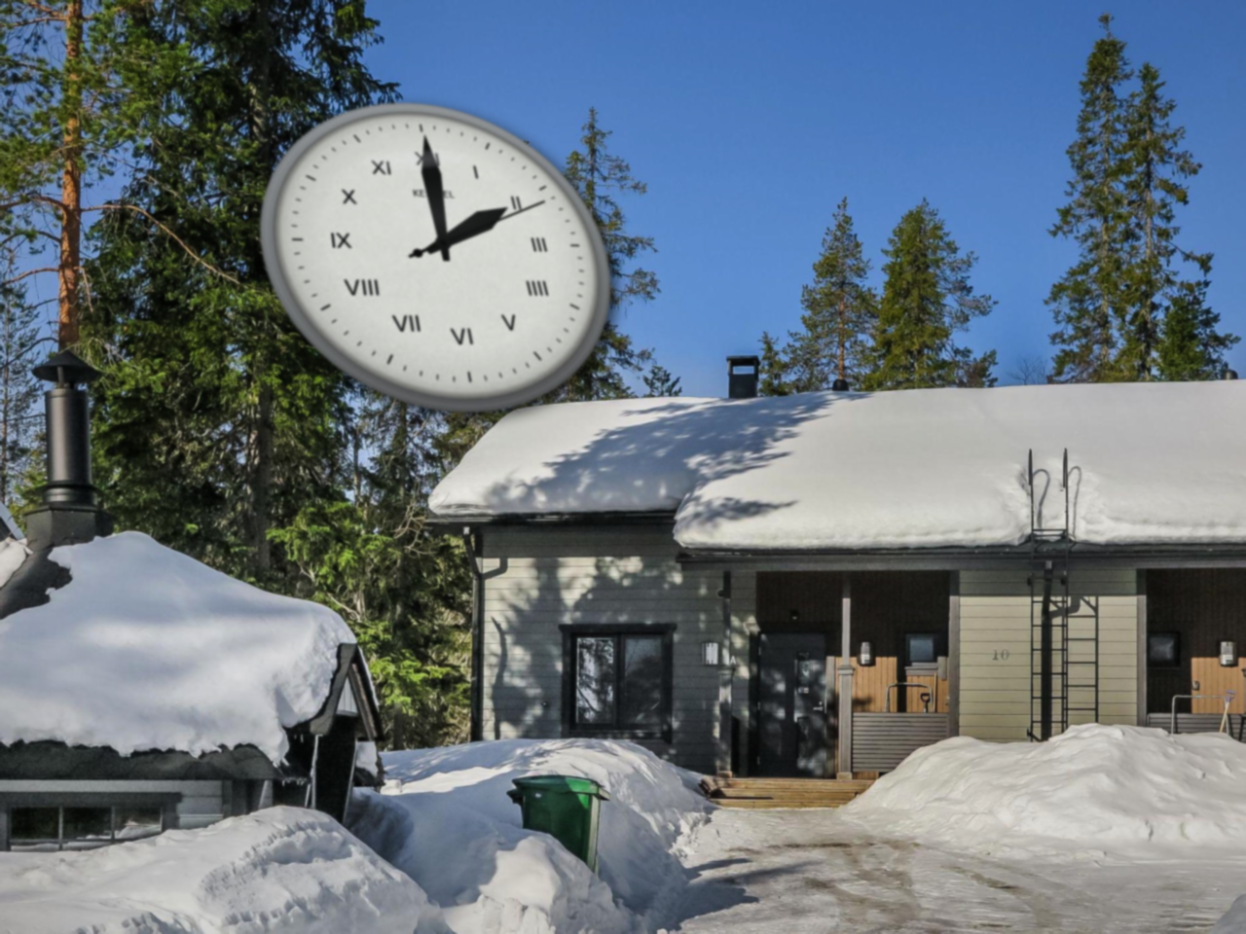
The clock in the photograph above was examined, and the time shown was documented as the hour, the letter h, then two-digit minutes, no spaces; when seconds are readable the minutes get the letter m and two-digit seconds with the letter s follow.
2h00m11s
